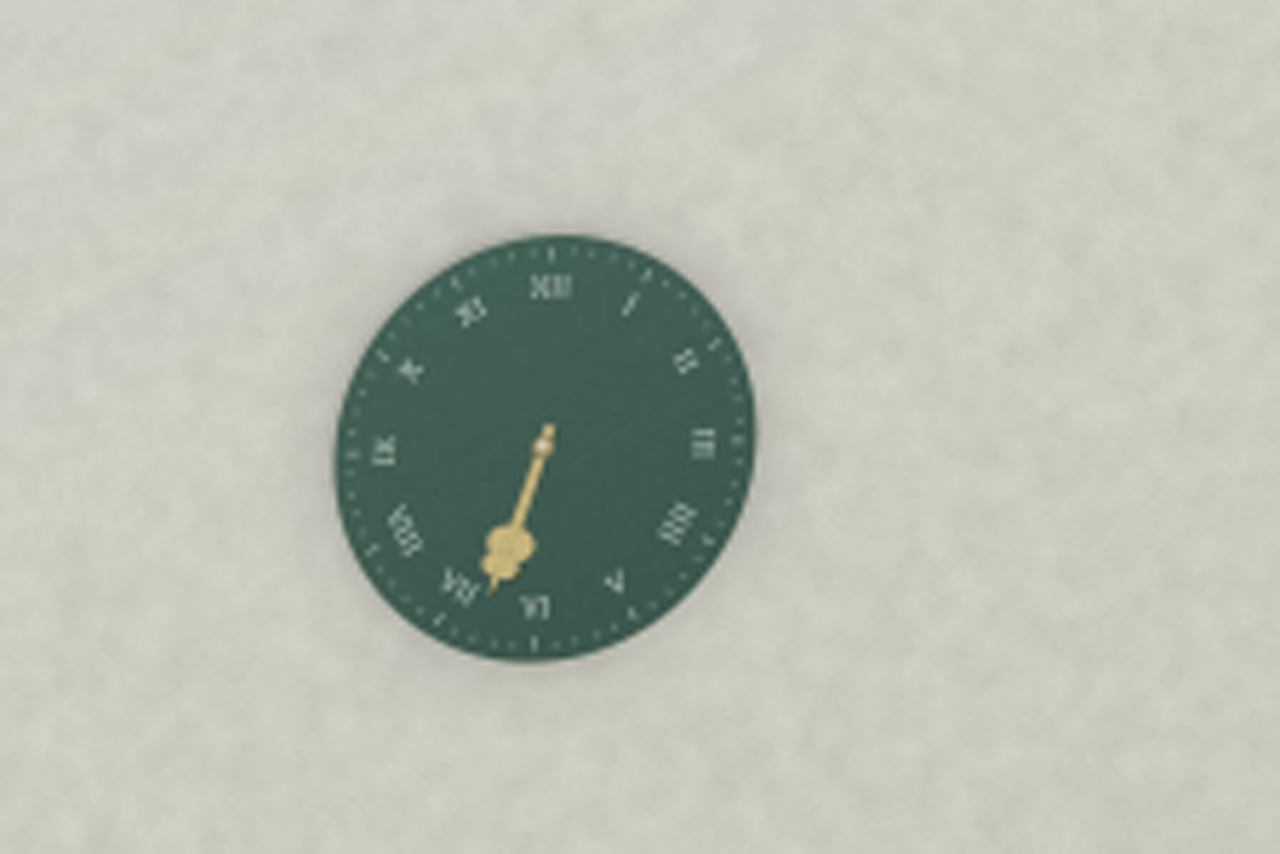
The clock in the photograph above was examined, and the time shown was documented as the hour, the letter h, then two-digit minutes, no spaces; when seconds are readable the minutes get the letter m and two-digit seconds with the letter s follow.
6h33
